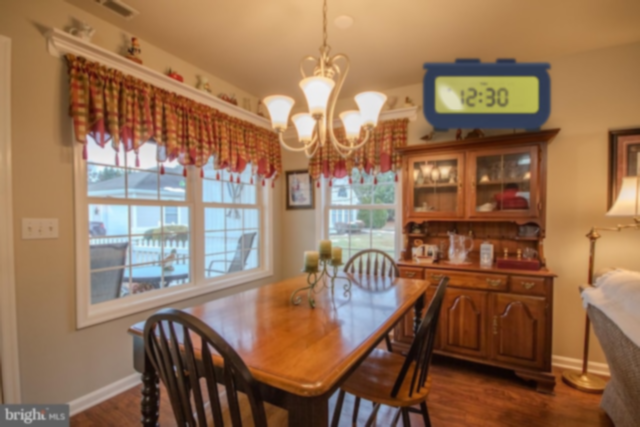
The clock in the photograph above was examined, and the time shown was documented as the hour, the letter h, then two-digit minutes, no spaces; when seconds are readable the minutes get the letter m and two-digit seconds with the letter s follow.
12h30
